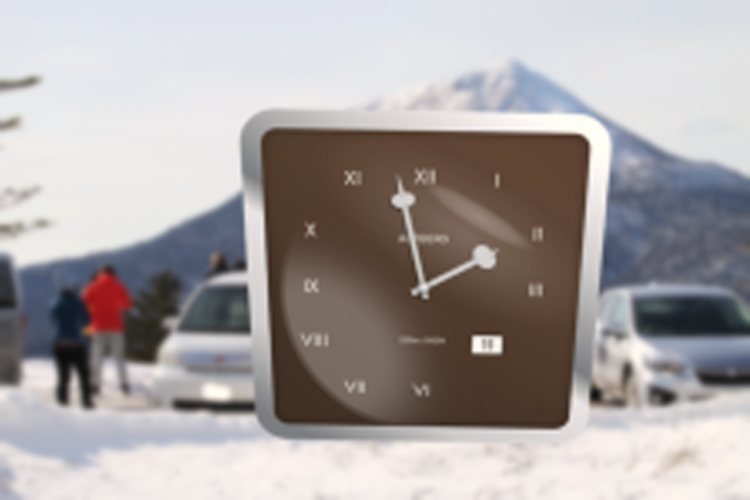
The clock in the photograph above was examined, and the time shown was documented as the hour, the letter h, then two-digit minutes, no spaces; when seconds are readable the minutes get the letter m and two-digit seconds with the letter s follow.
1h58
